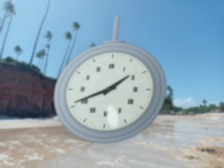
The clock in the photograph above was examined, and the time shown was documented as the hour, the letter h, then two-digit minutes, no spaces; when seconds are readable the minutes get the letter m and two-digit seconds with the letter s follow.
1h41
